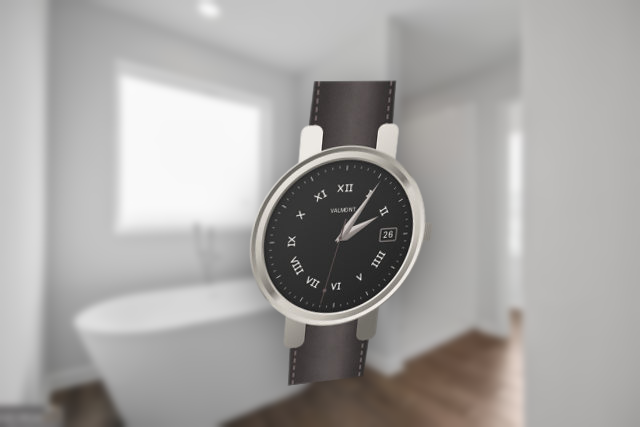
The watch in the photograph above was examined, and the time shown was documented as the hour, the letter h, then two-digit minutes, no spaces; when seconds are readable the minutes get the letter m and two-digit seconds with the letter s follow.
2h05m32s
